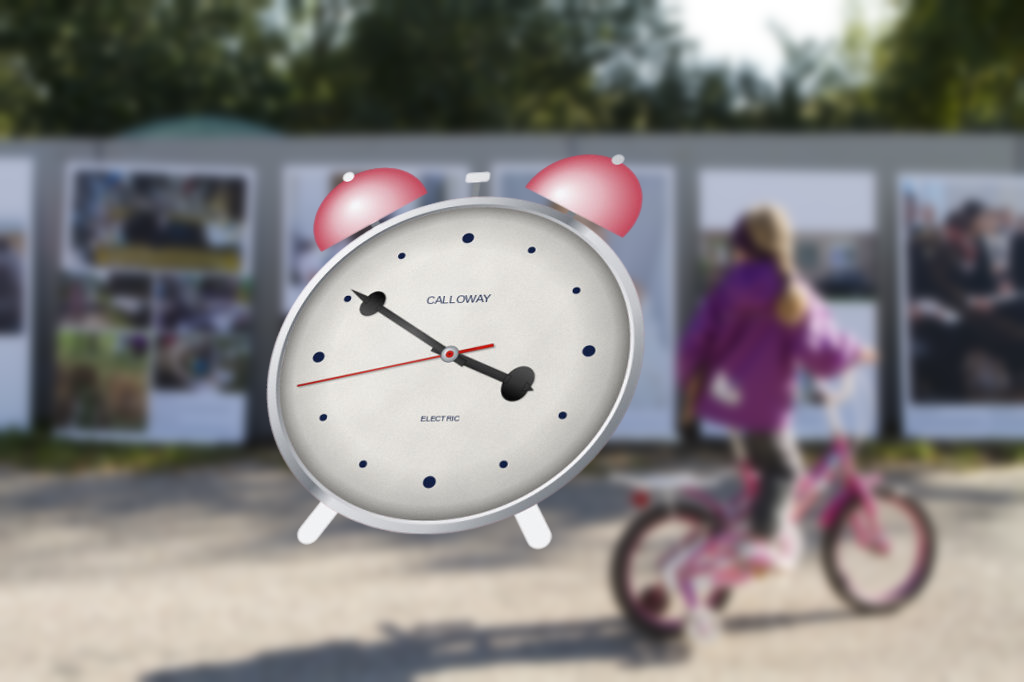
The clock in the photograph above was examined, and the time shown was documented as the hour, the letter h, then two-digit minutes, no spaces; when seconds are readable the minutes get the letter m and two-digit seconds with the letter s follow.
3h50m43s
